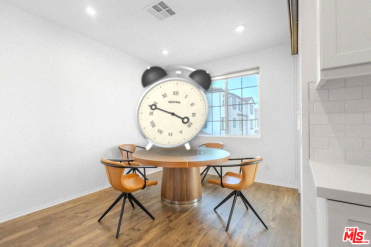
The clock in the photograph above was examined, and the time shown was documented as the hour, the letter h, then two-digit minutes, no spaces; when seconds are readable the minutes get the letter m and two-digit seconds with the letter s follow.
3h48
